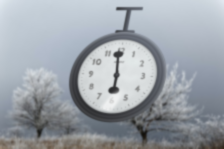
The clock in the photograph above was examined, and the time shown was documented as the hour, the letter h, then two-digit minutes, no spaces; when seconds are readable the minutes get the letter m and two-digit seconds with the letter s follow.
5h59
